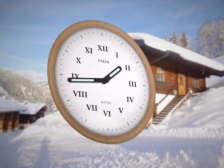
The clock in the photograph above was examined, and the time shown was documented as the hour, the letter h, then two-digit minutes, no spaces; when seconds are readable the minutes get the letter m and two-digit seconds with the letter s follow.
1h44
